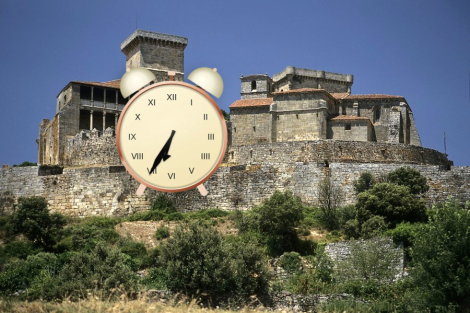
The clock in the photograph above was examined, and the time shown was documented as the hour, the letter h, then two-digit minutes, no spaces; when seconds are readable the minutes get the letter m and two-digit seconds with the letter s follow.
6h35
